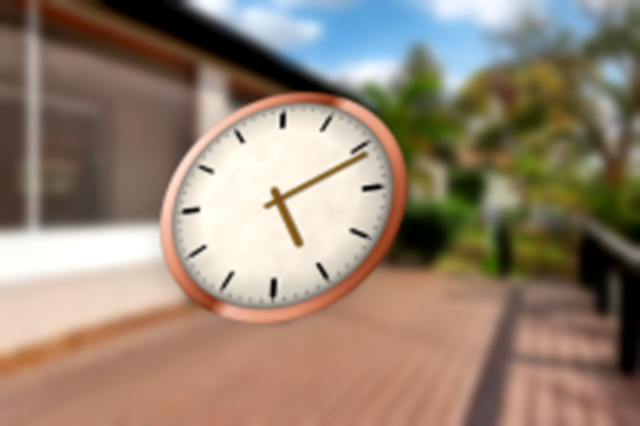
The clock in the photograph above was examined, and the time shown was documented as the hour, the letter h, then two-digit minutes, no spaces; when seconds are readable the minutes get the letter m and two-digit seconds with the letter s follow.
5h11
